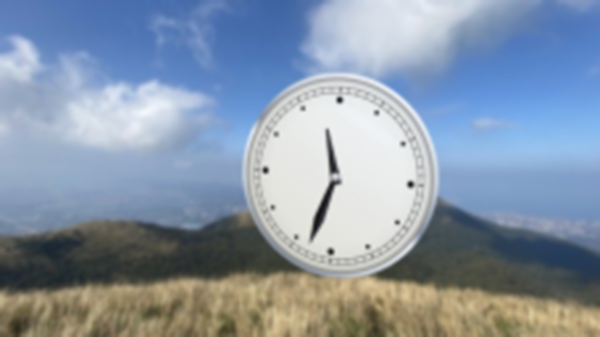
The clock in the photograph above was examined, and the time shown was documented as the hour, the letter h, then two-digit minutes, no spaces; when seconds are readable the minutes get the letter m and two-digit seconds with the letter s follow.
11h33
